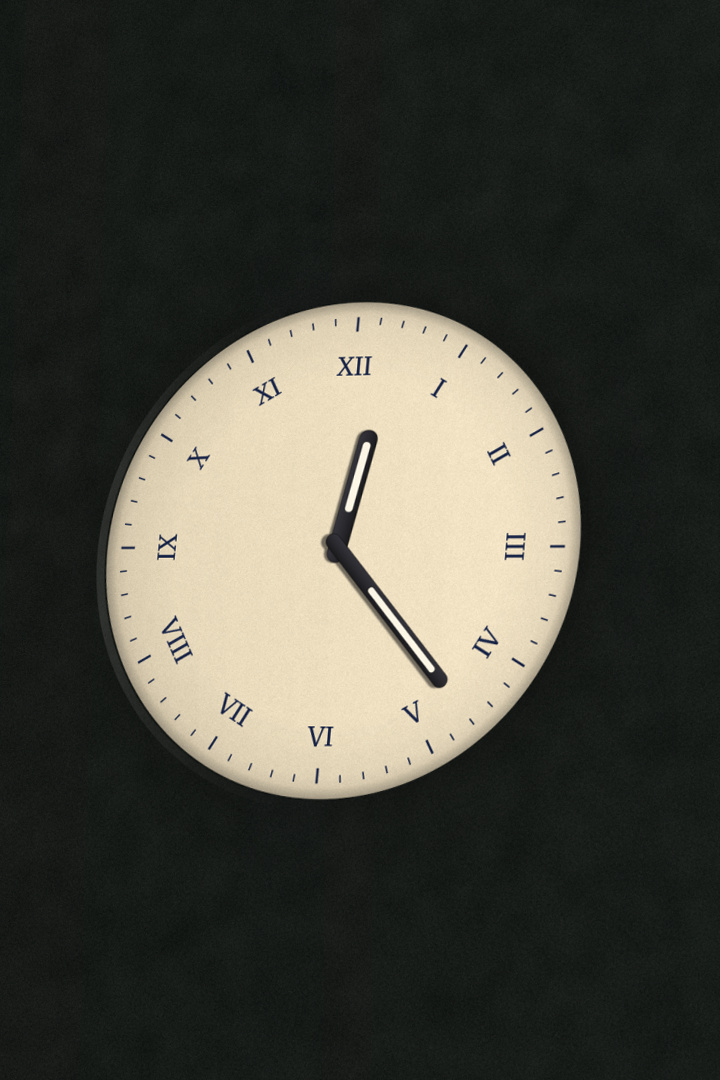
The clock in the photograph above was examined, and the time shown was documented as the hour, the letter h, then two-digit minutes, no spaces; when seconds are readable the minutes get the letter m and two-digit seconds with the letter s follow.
12h23
